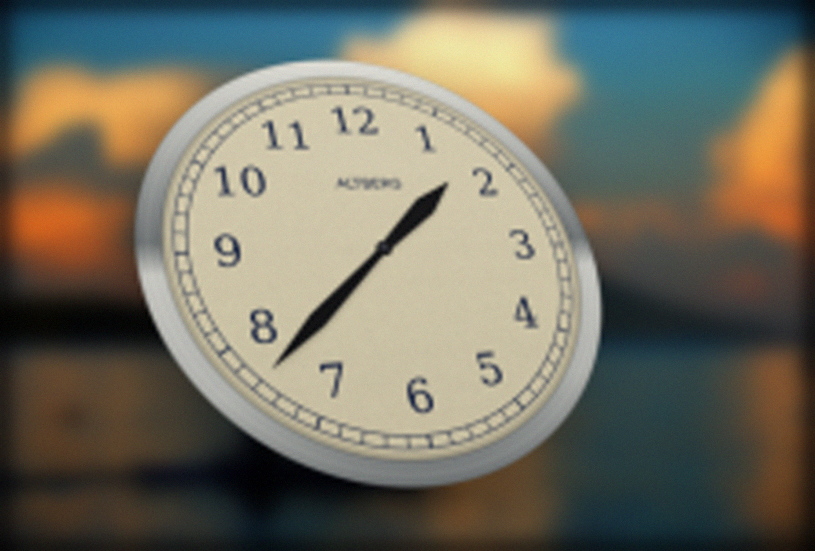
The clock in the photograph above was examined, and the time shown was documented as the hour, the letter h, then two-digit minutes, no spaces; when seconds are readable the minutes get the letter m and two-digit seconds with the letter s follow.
1h38
